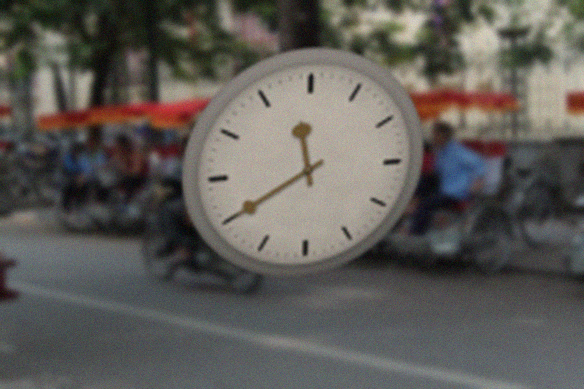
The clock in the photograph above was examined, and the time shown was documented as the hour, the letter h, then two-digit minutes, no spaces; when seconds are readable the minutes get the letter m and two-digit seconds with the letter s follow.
11h40
